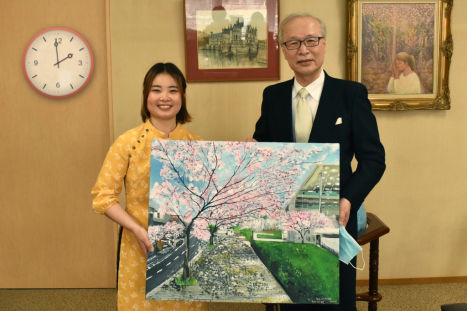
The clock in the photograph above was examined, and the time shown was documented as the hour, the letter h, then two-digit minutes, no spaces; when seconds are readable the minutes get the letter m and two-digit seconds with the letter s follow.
1h59
